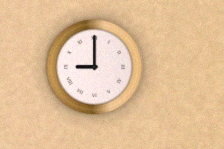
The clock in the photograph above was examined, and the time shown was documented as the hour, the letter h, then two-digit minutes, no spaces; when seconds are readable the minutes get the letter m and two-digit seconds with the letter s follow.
9h00
